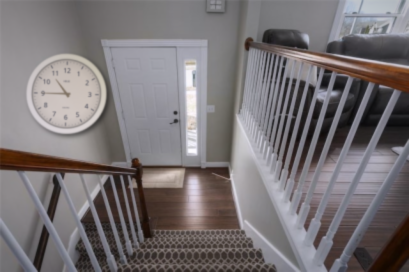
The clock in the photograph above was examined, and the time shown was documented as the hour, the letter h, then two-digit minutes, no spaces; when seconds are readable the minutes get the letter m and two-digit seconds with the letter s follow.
10h45
